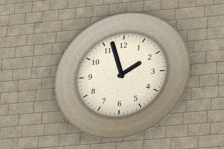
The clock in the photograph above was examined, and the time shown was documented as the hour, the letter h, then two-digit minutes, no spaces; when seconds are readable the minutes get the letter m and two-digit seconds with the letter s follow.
1h57
